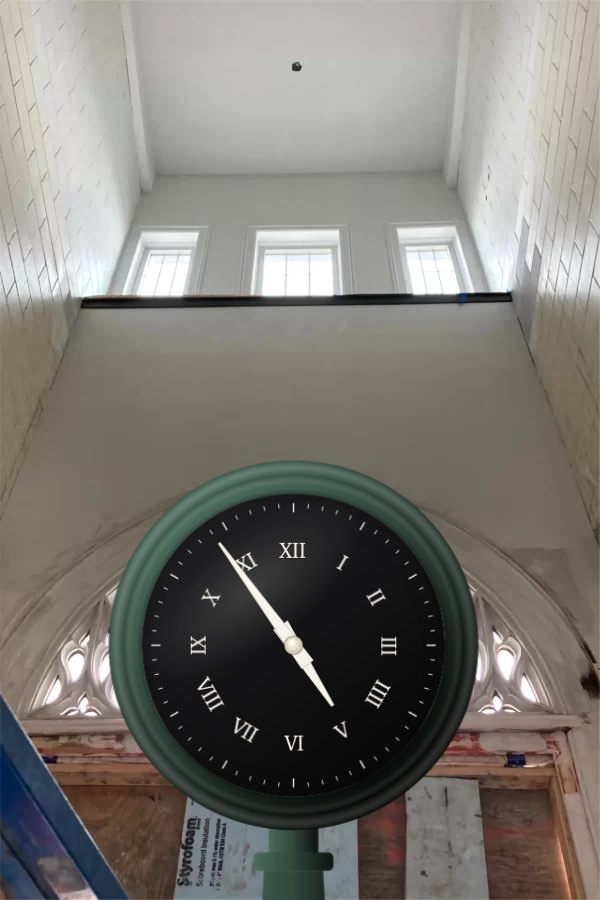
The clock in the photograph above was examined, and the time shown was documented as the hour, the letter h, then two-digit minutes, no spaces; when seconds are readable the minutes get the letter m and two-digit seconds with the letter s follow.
4h54
